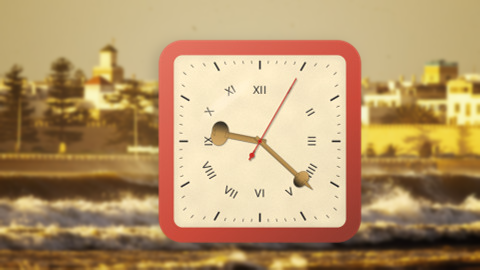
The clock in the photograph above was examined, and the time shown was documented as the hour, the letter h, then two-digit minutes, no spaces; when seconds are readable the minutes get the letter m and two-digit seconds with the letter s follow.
9h22m05s
